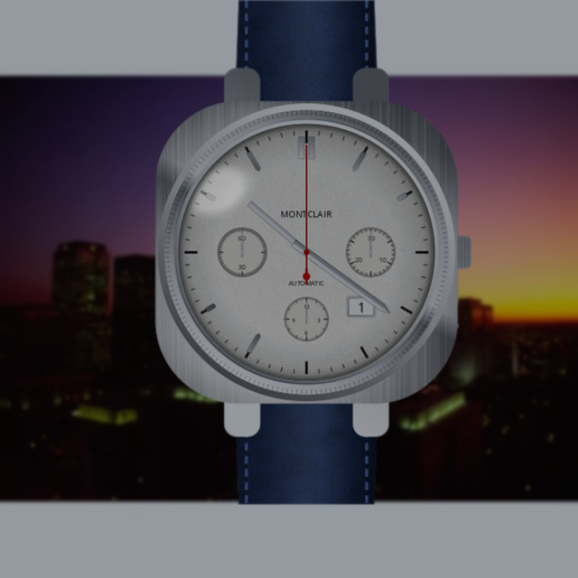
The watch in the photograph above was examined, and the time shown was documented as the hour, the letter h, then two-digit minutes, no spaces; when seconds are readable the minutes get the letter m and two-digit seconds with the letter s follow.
10h21
